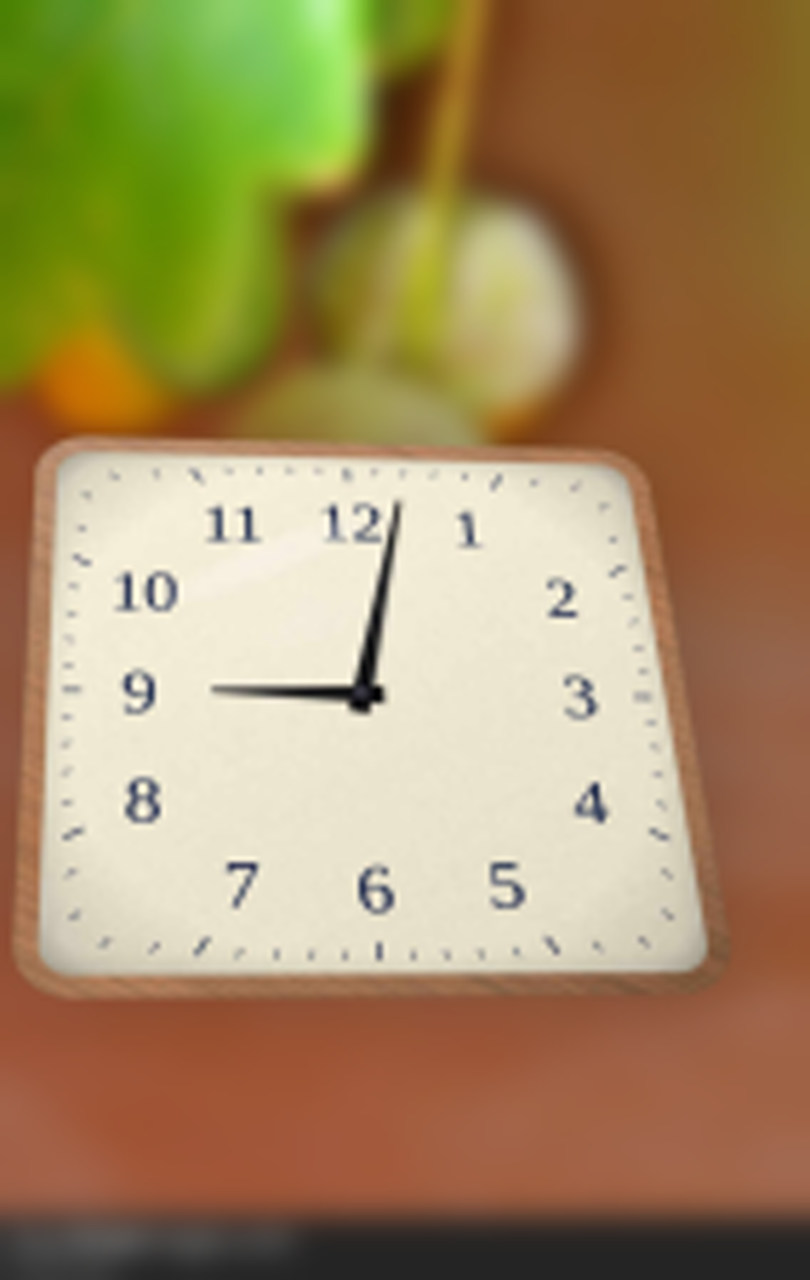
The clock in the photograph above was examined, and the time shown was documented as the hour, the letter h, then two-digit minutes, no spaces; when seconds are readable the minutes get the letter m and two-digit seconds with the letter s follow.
9h02
